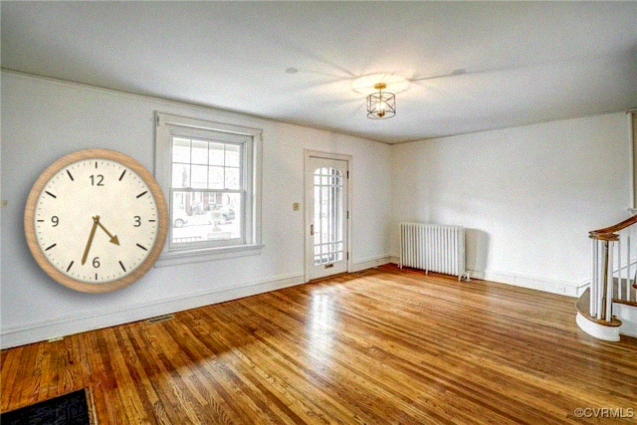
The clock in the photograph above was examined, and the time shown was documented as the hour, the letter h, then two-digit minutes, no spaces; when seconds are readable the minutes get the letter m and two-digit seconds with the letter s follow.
4h33
